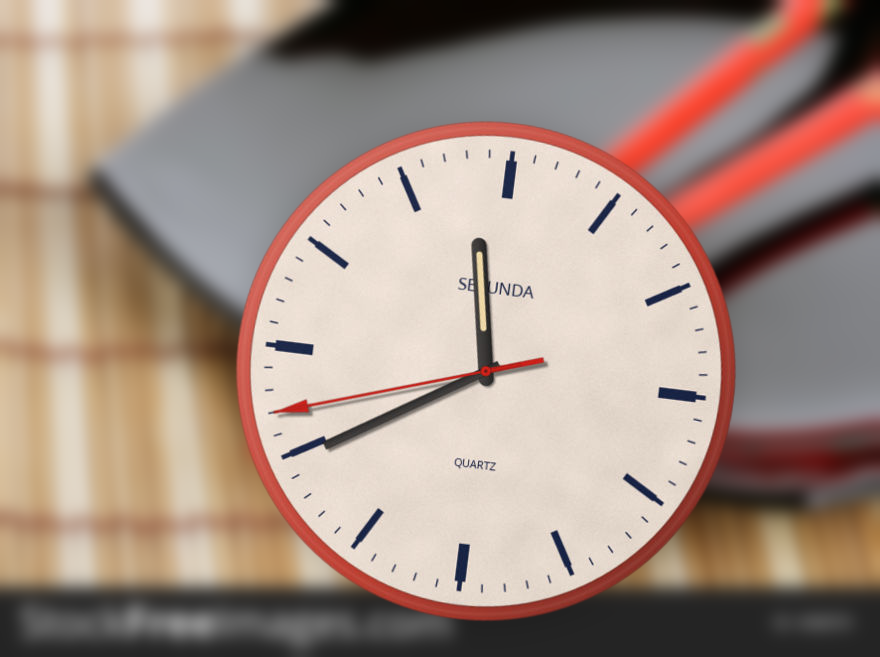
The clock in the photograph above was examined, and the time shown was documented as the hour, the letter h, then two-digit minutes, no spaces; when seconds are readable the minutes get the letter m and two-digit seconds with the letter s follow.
11h39m42s
